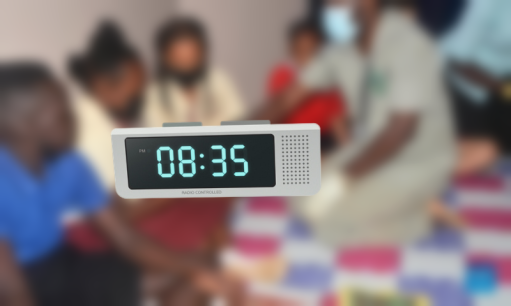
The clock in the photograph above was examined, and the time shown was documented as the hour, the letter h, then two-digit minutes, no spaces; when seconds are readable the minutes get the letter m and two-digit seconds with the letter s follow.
8h35
